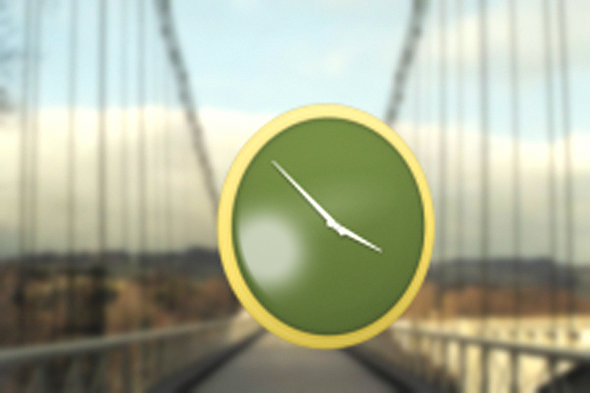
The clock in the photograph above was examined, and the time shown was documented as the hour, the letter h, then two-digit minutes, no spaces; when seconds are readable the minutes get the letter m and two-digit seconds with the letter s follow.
3h52
